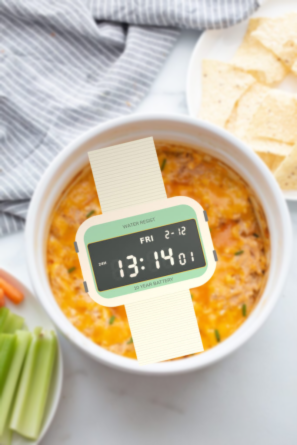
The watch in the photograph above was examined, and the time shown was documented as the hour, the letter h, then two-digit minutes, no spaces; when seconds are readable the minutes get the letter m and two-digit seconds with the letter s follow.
13h14m01s
